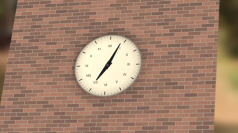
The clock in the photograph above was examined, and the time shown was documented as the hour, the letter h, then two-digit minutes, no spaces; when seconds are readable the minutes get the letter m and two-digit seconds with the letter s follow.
7h04
